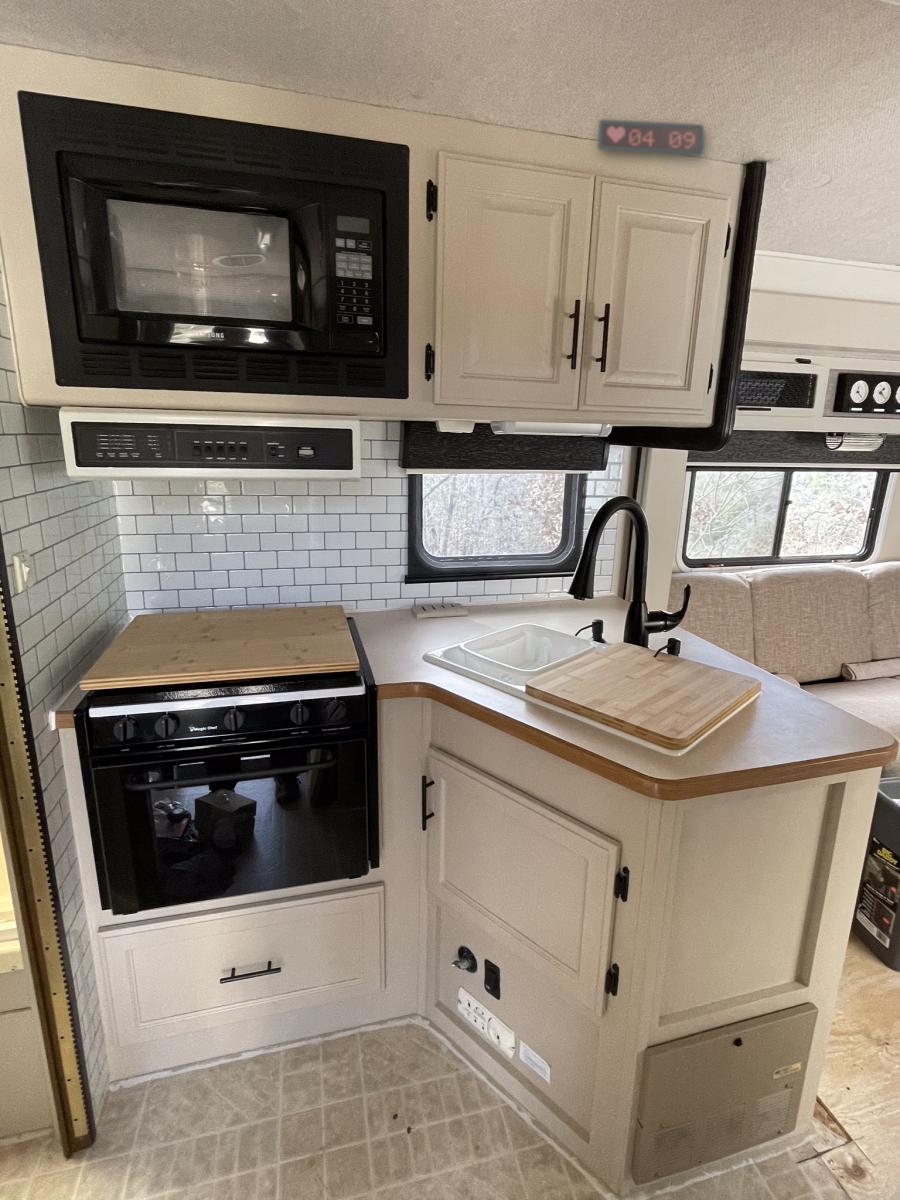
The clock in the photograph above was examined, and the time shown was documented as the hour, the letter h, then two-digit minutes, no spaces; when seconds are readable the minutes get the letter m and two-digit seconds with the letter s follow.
4h09
